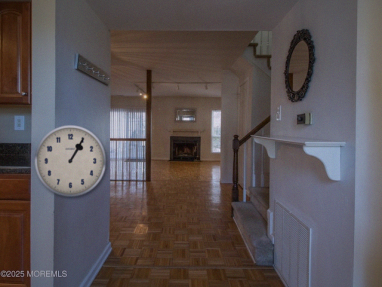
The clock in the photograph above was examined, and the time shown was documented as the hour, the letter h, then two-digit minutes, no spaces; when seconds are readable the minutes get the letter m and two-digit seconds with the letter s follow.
1h05
